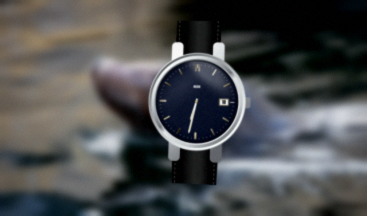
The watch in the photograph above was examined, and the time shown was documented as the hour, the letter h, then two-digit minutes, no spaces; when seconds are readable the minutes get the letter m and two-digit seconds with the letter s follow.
6h32
